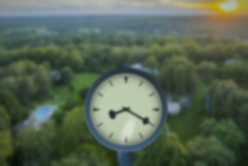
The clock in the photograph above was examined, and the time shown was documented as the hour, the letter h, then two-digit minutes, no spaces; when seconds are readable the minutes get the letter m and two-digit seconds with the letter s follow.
8h20
